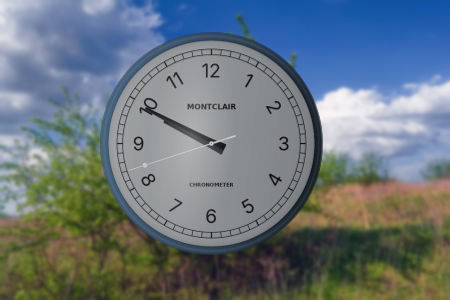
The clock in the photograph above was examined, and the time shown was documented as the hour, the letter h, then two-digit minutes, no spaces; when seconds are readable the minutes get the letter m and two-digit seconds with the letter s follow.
9h49m42s
